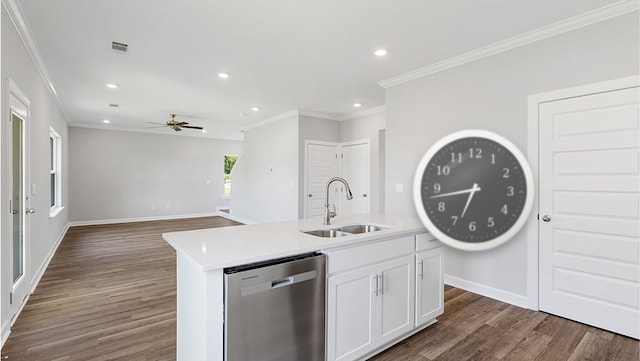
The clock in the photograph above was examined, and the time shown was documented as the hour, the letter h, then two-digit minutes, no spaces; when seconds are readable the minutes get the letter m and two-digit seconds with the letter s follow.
6h43
